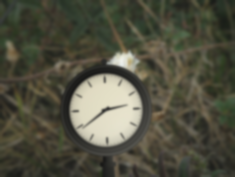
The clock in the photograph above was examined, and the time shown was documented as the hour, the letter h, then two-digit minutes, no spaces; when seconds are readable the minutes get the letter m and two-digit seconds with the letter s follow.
2h39
